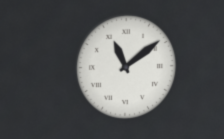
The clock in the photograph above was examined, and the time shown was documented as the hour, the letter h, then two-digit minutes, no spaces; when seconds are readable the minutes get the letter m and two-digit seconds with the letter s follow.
11h09
